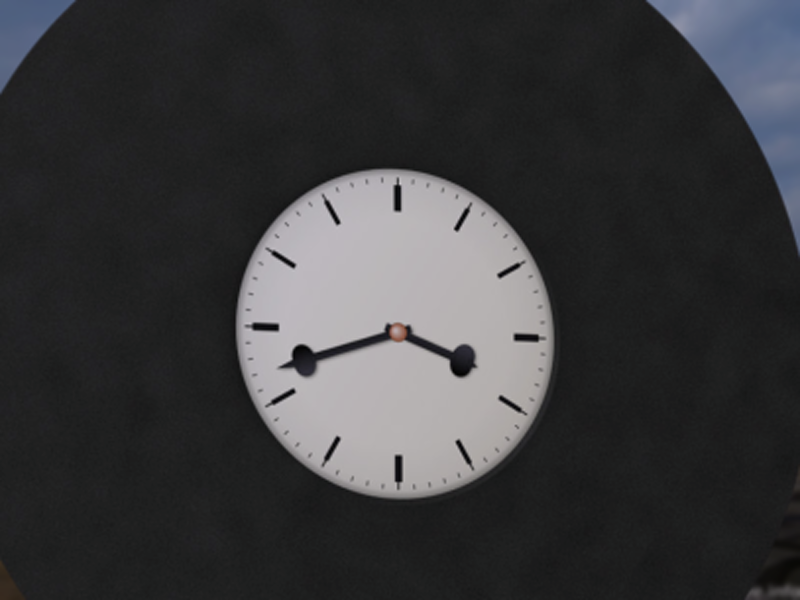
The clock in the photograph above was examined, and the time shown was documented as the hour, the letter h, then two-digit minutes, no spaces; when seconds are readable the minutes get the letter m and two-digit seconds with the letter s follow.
3h42
